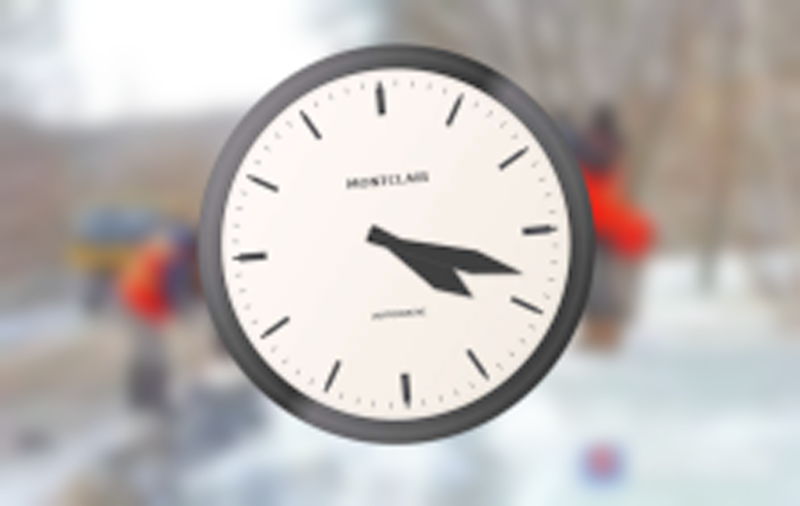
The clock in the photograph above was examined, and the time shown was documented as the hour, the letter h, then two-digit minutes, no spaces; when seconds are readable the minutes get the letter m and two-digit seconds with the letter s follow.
4h18
